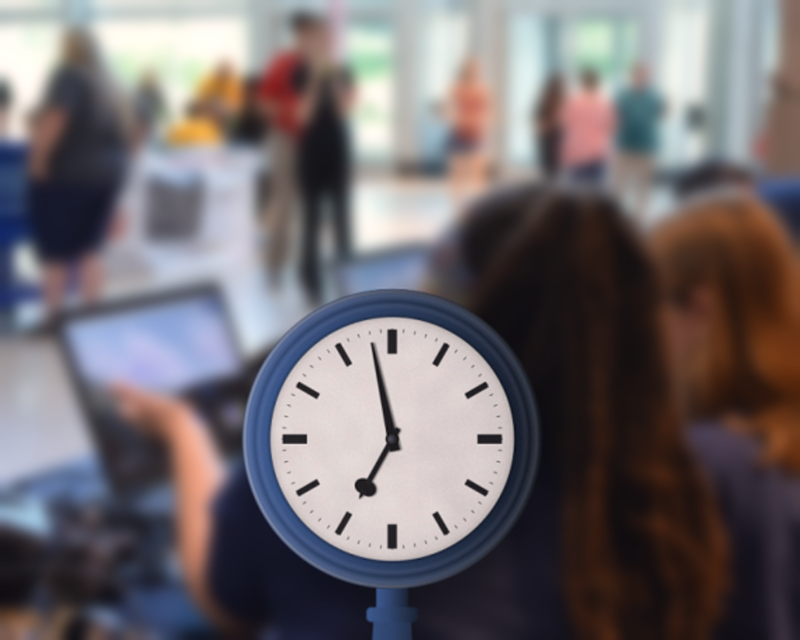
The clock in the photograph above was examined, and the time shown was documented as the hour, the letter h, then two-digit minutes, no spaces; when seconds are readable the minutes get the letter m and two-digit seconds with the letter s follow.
6h58
